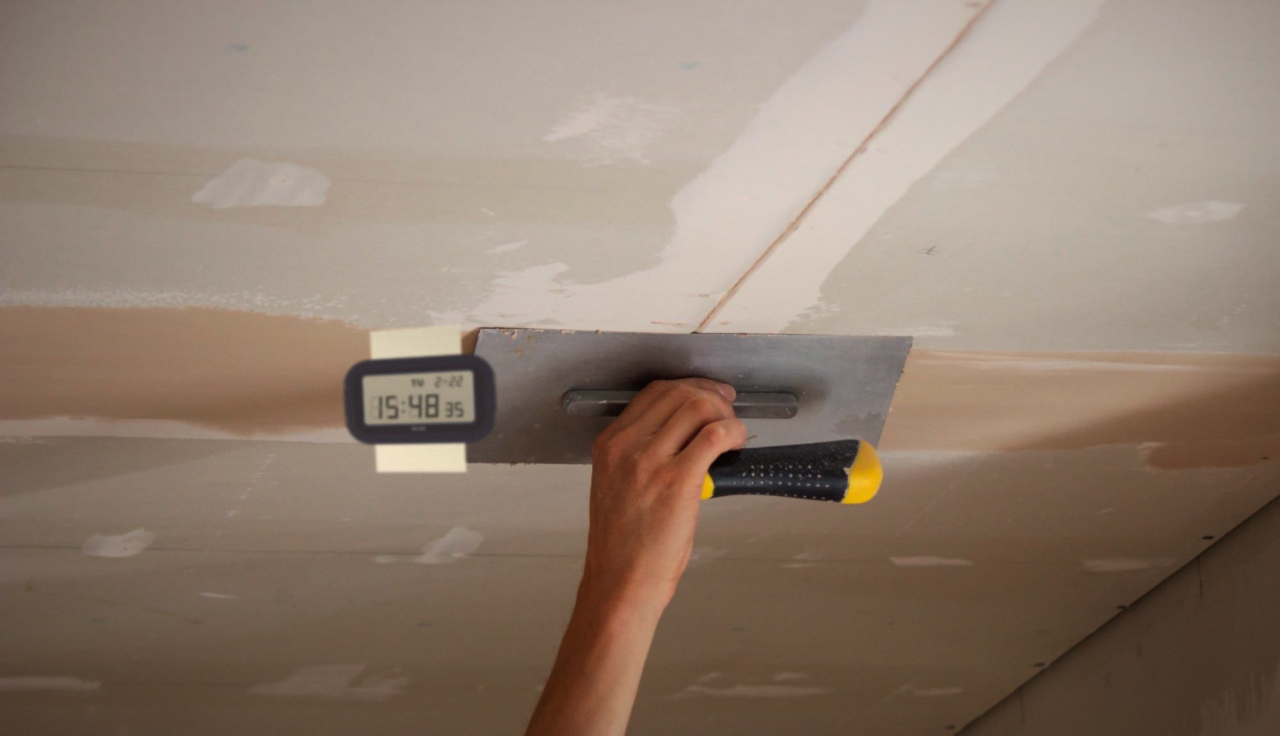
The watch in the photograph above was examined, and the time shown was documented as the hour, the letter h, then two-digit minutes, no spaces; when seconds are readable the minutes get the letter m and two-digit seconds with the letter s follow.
15h48m35s
